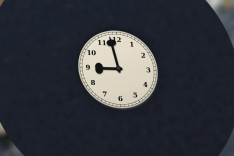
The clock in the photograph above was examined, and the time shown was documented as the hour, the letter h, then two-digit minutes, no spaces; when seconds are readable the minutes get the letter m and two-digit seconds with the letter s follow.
8h58
